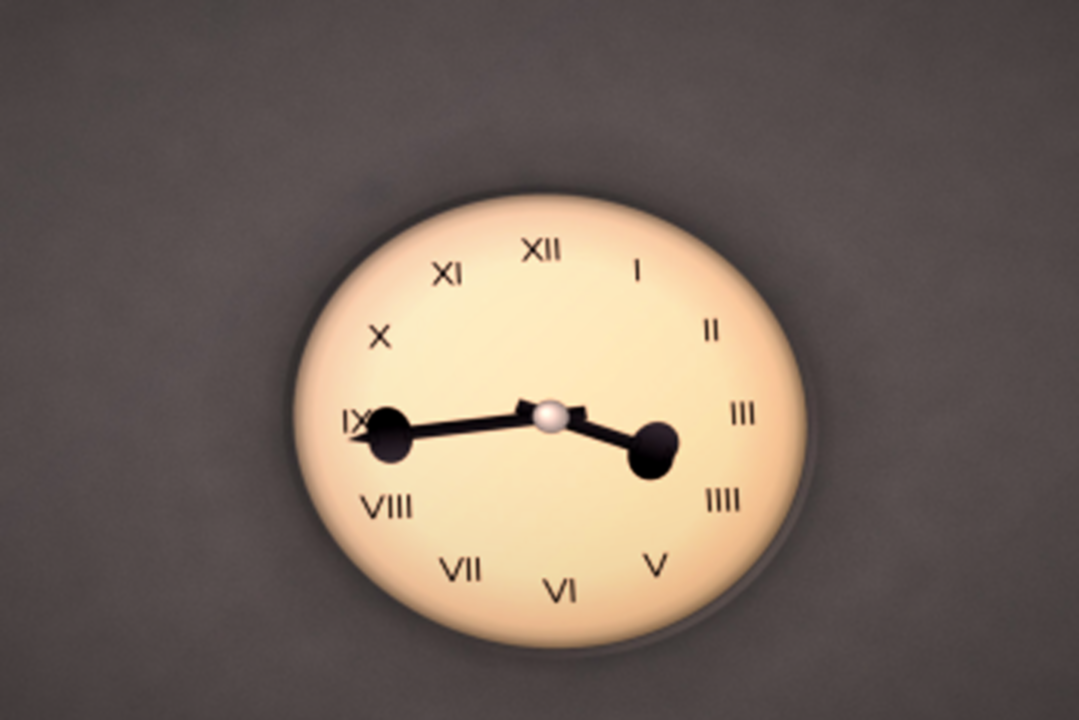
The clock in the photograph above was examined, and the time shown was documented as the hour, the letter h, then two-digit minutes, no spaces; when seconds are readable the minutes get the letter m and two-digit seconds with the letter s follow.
3h44
